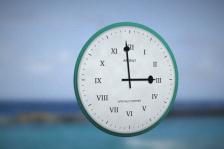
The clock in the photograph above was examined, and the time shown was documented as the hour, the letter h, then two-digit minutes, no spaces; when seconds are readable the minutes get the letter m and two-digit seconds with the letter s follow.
2h59
